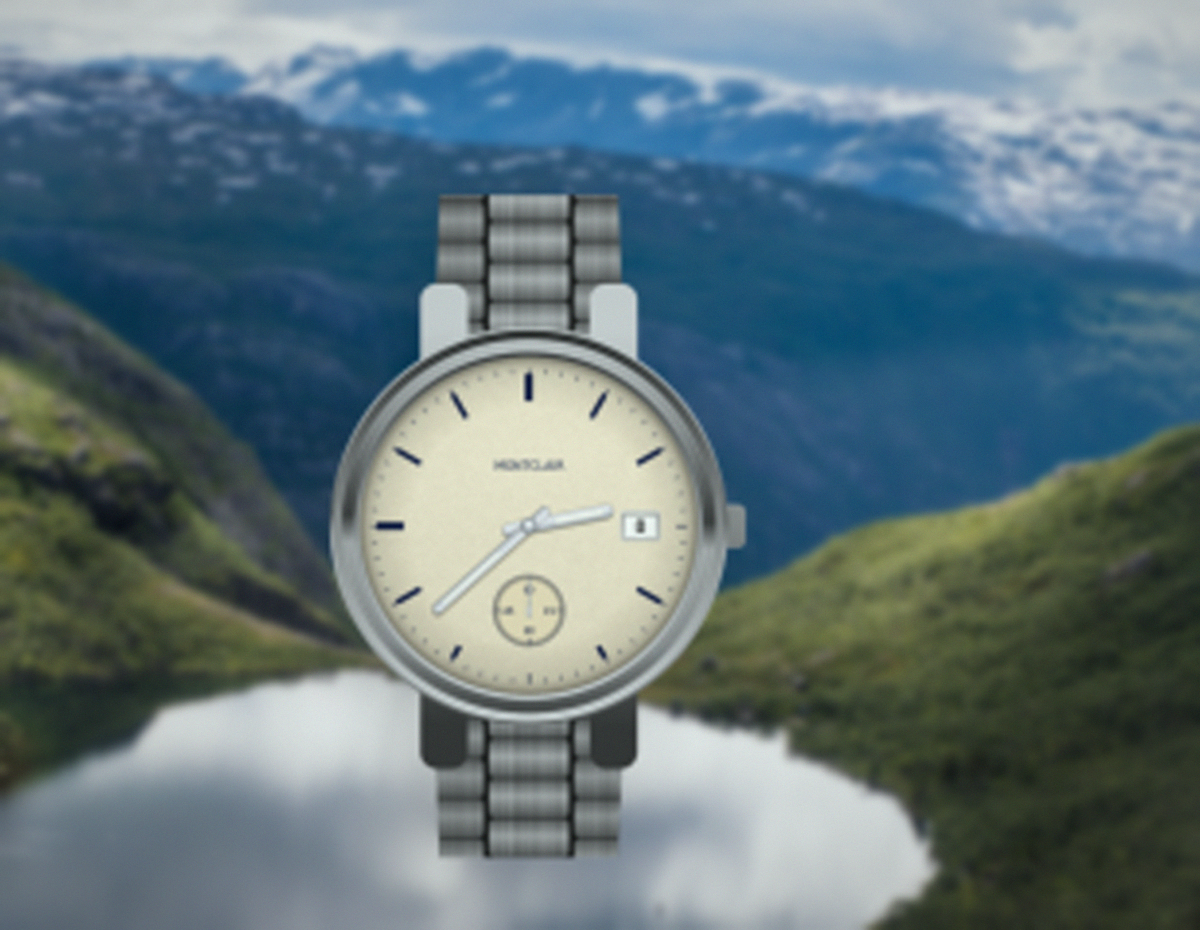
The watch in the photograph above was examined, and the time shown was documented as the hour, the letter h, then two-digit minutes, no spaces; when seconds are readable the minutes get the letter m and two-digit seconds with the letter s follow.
2h38
